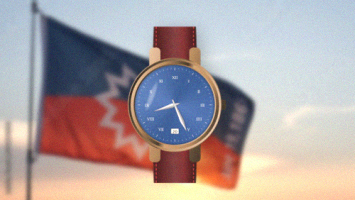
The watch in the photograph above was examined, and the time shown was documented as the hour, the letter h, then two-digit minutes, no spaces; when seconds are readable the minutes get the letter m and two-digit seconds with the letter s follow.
8h26
